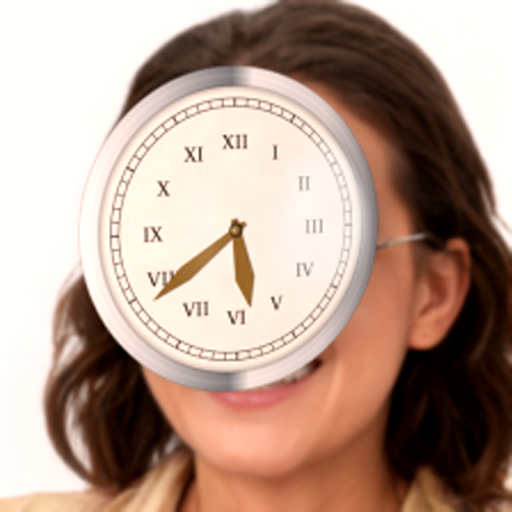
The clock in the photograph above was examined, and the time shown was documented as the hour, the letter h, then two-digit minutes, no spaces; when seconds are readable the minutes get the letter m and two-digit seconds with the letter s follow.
5h39
